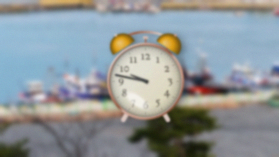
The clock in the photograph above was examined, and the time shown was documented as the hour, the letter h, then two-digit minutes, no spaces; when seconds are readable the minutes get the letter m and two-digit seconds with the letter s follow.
9h47
